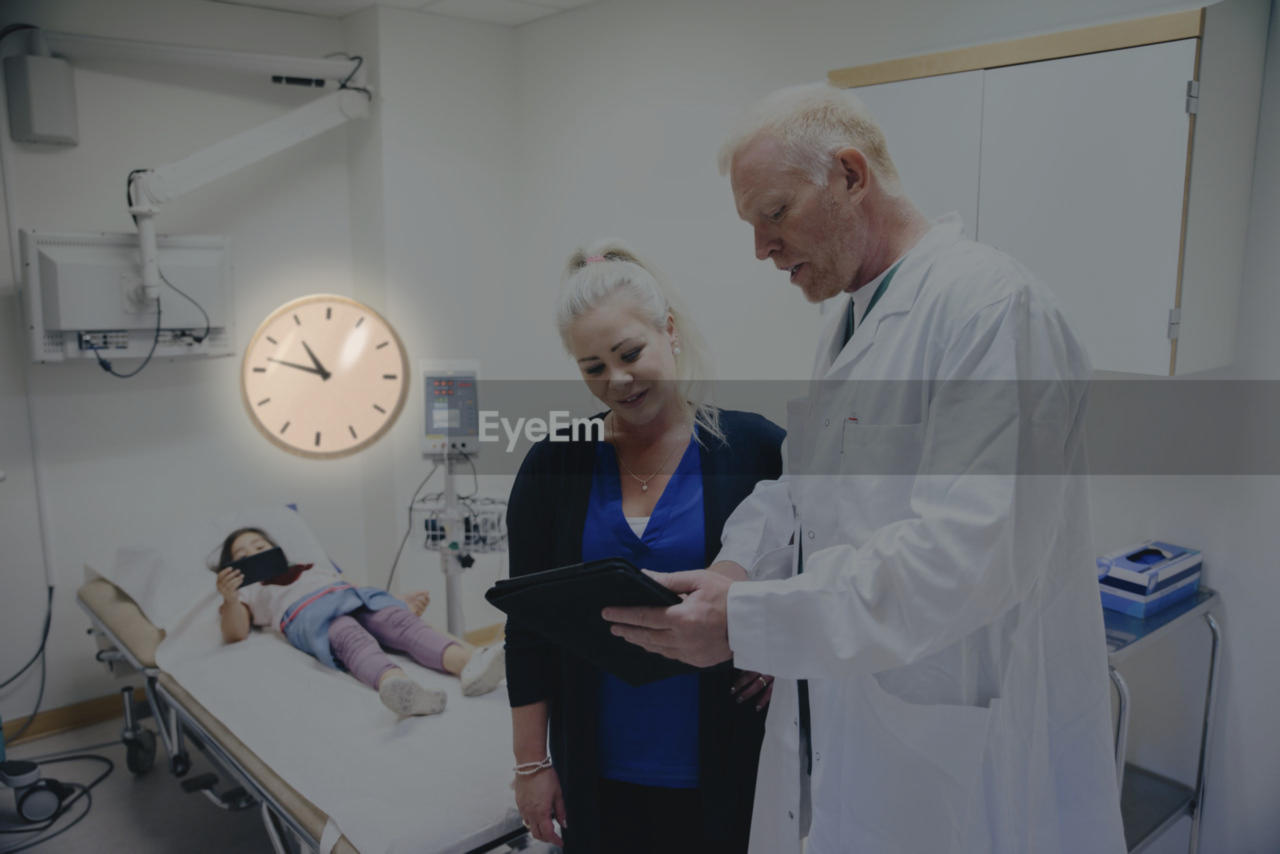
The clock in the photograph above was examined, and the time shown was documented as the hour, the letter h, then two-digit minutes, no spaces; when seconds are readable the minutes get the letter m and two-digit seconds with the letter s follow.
10h47
